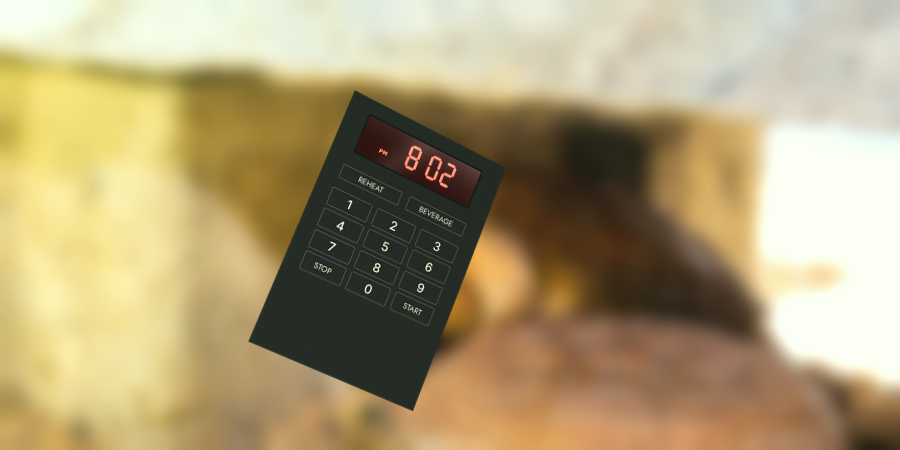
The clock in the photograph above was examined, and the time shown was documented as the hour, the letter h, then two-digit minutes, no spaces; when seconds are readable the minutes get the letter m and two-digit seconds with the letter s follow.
8h02
